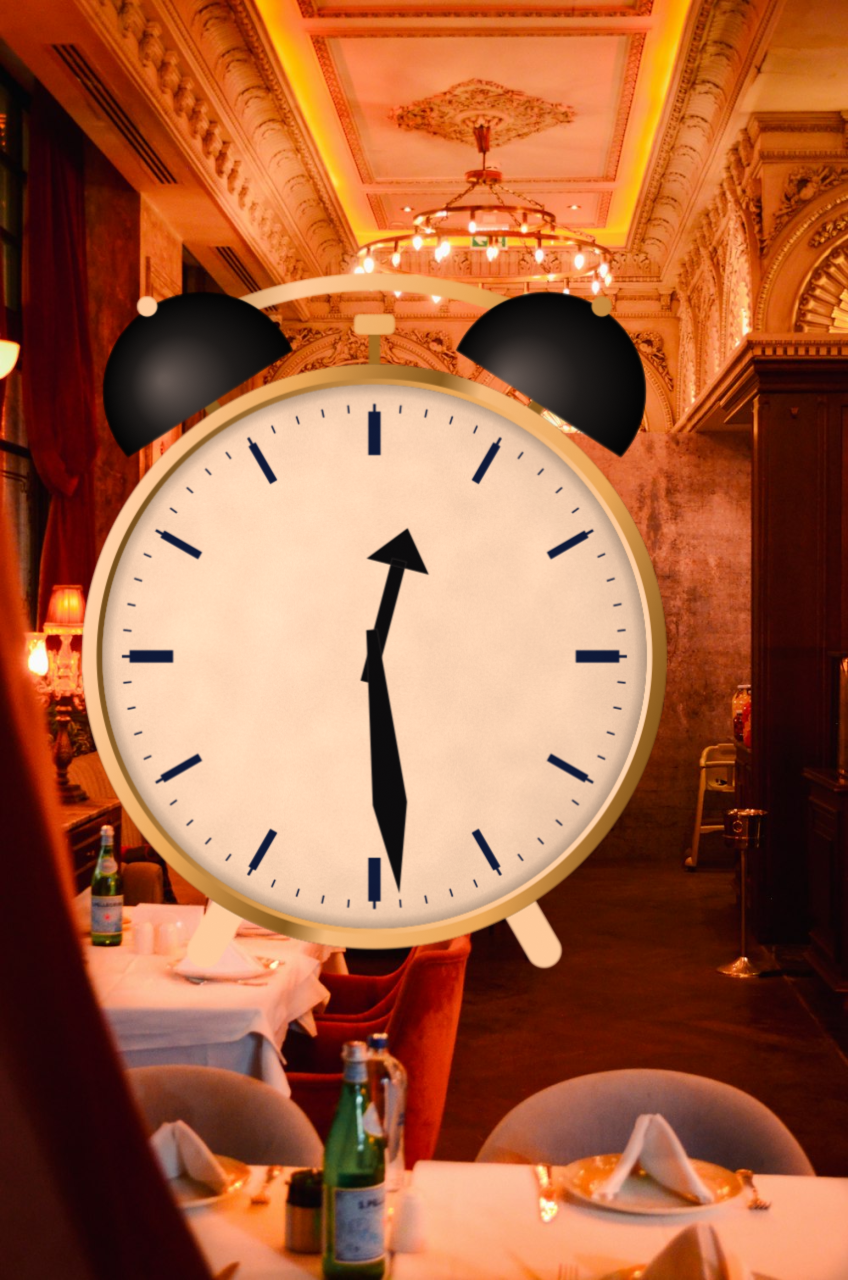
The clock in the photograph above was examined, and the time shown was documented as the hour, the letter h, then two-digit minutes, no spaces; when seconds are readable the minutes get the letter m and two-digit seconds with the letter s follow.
12h29
